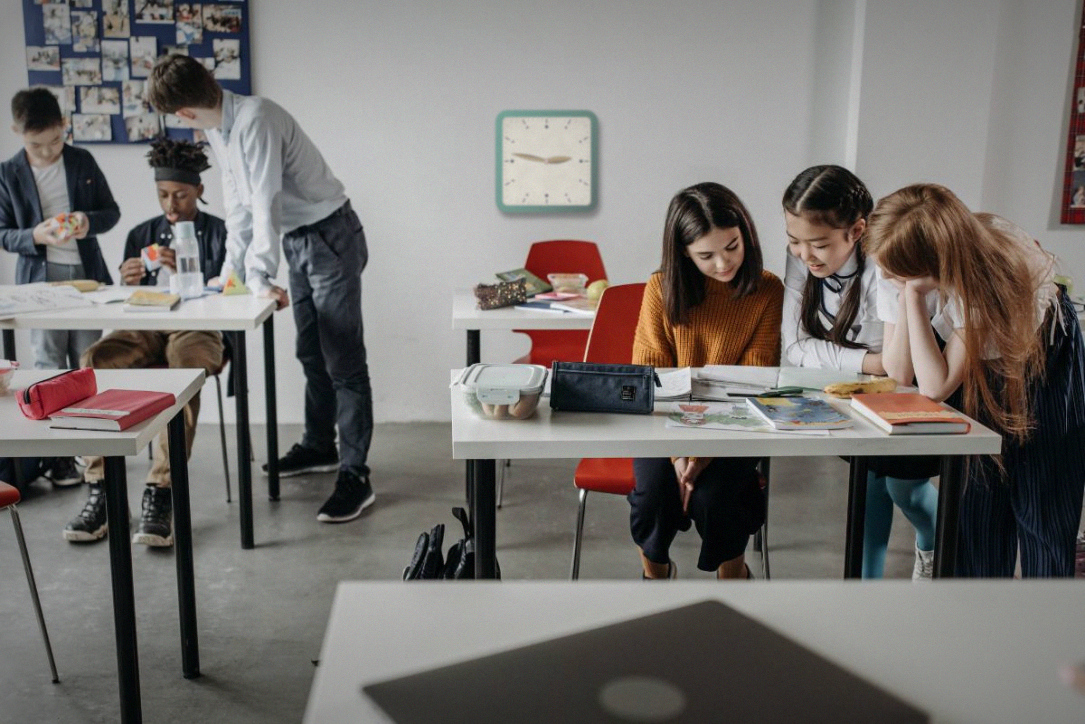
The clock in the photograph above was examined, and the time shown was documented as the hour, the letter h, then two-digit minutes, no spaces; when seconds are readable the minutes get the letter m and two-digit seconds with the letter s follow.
2h47
